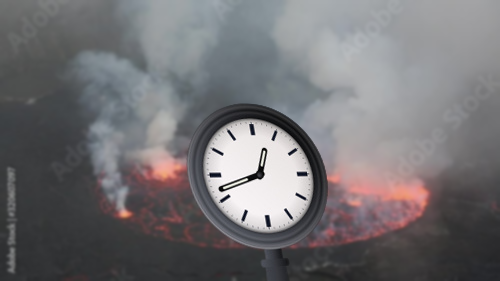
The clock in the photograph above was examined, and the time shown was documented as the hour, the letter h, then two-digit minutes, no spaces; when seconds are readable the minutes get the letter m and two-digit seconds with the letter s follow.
12h42
